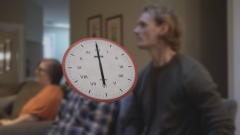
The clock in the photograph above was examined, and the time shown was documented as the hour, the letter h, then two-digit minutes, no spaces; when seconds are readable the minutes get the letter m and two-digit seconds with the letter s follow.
6h00
